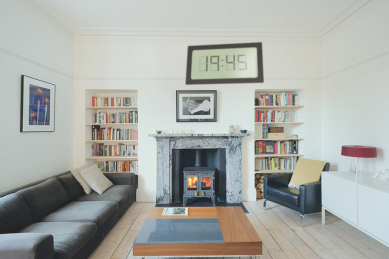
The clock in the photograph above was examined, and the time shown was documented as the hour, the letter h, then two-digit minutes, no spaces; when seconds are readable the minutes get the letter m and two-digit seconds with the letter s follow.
19h45
